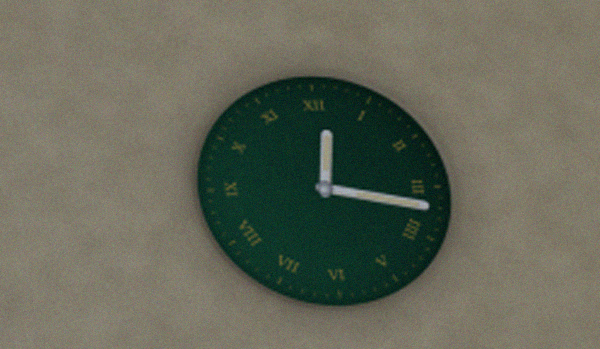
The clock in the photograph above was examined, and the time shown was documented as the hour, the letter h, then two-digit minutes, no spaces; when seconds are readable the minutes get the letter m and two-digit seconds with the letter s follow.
12h17
